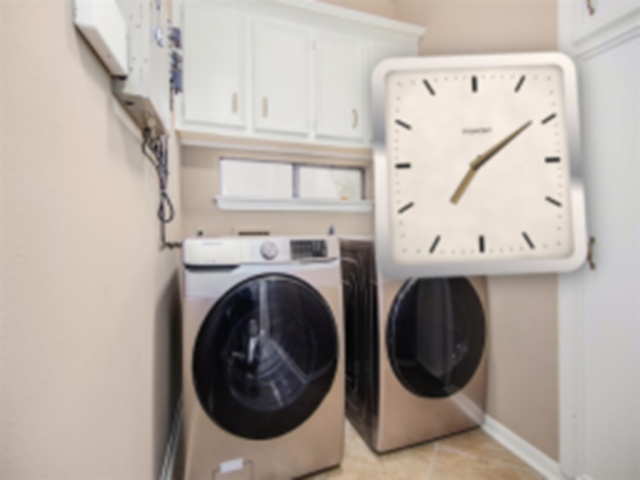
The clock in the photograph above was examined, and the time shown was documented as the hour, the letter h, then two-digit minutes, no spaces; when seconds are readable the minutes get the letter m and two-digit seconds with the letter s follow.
7h09
